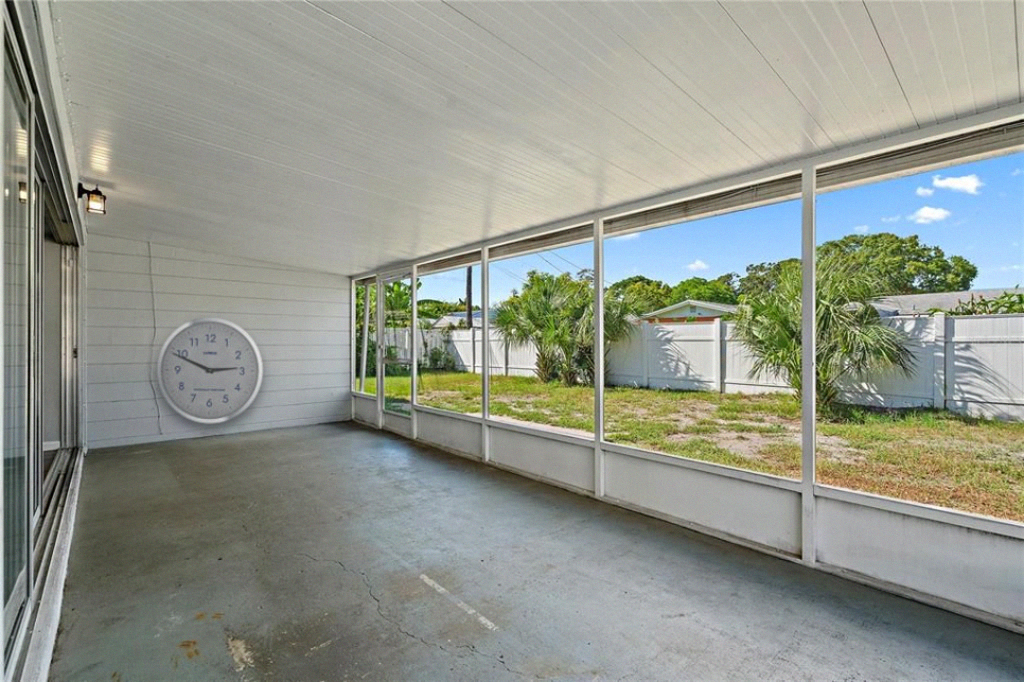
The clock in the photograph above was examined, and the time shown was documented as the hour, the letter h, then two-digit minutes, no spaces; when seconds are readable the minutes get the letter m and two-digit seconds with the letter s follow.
2h49
